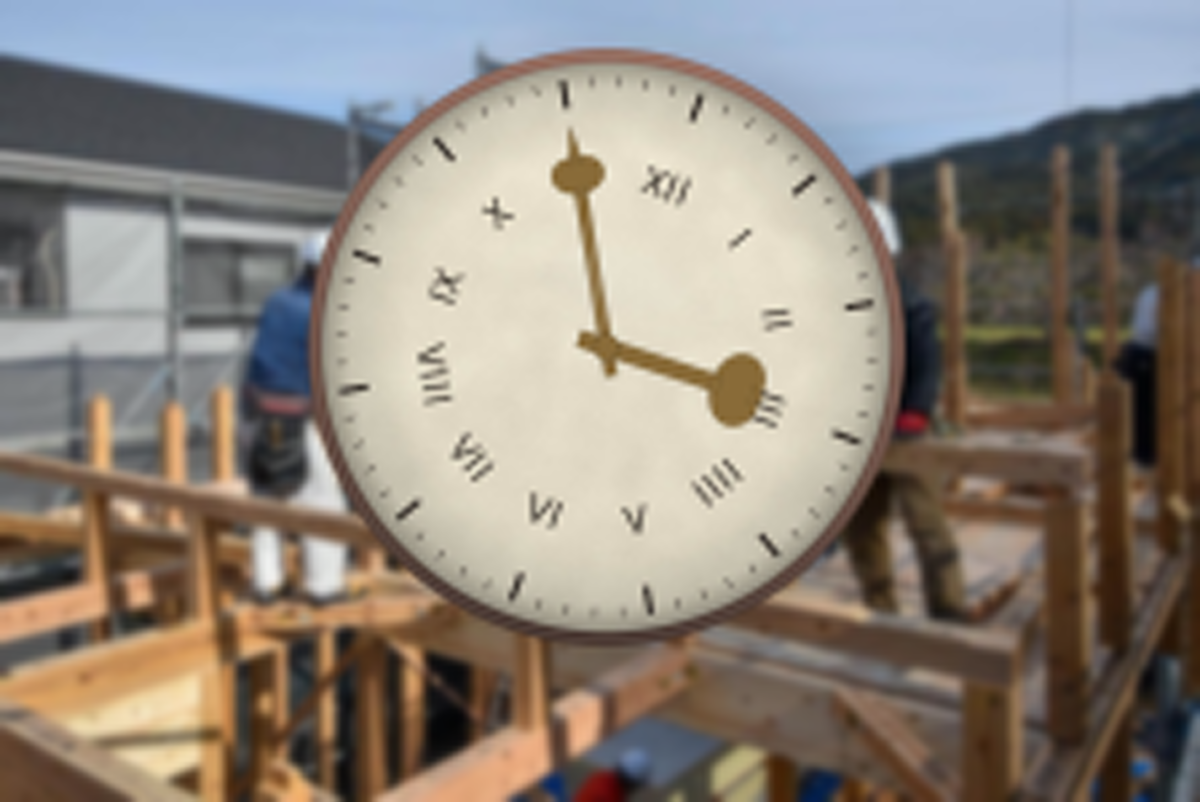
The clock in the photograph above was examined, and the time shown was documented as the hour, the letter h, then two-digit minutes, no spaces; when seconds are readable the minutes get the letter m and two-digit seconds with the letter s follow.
2h55
